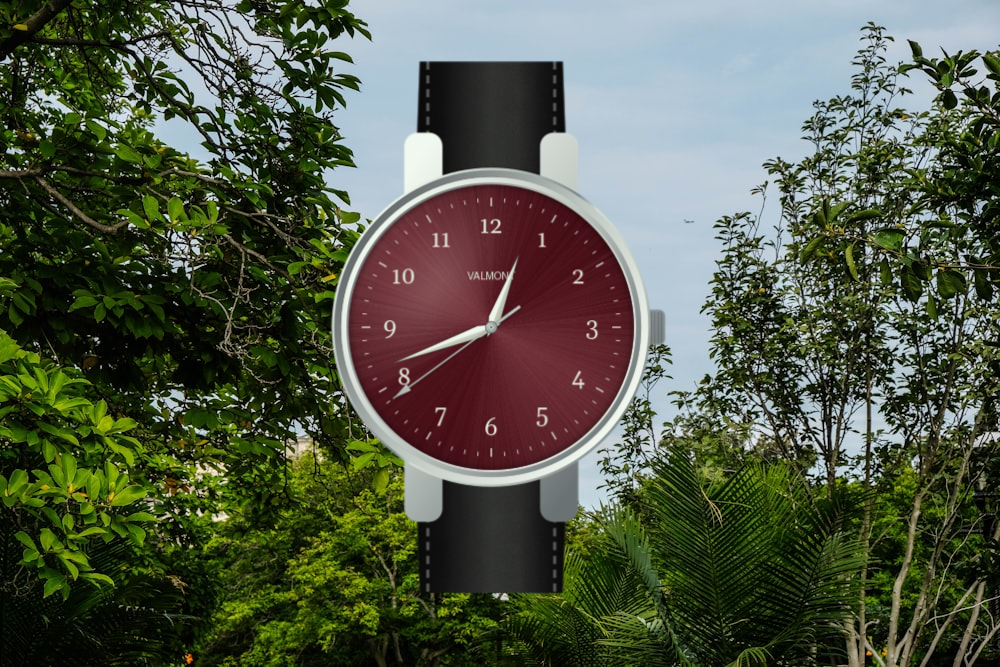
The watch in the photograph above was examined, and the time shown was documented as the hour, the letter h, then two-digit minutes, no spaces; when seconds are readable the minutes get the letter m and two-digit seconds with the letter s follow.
12h41m39s
